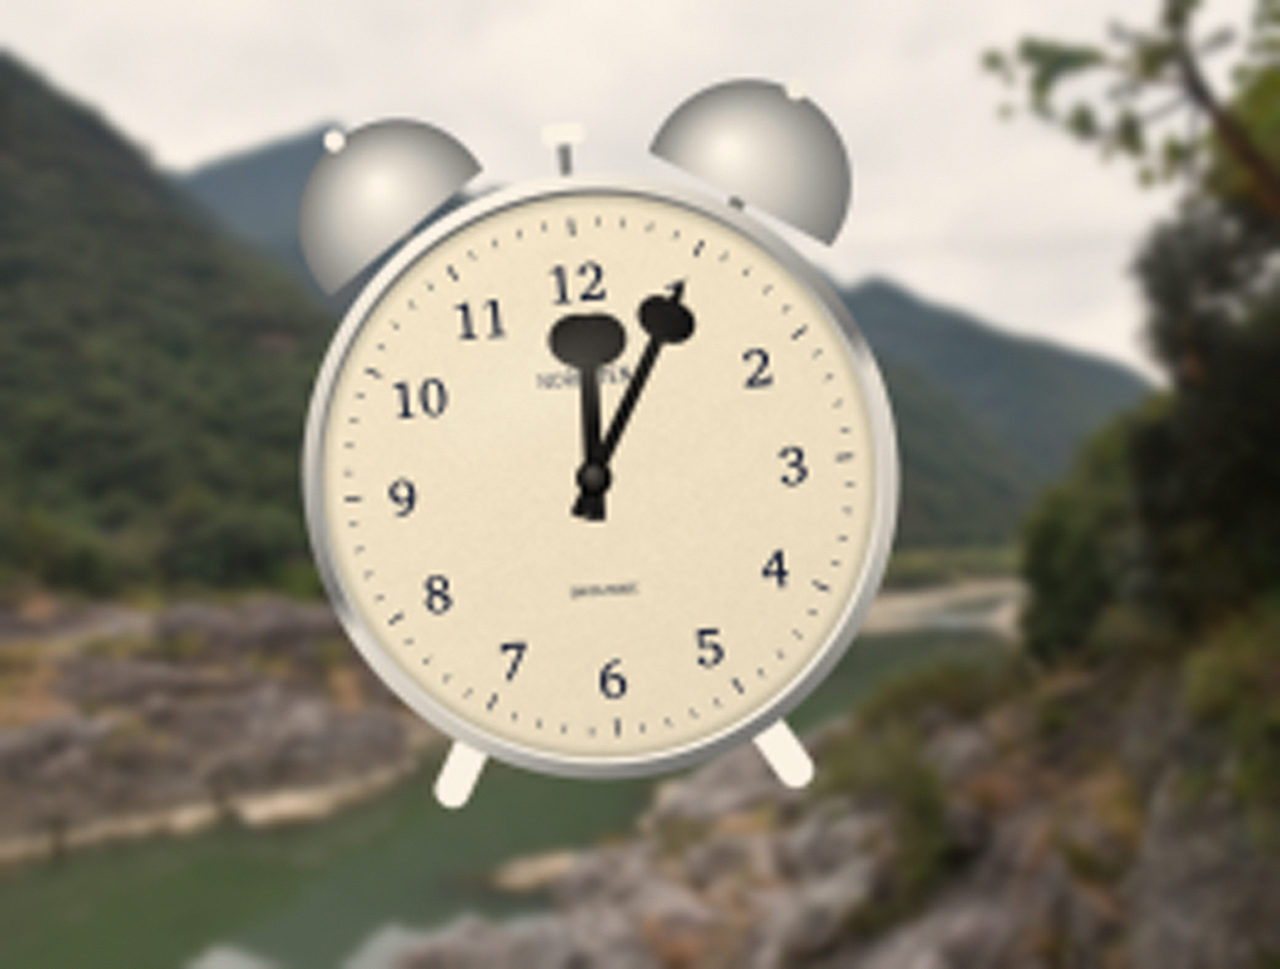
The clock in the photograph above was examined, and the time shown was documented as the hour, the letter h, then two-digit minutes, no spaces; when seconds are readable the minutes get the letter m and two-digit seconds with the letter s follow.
12h05
